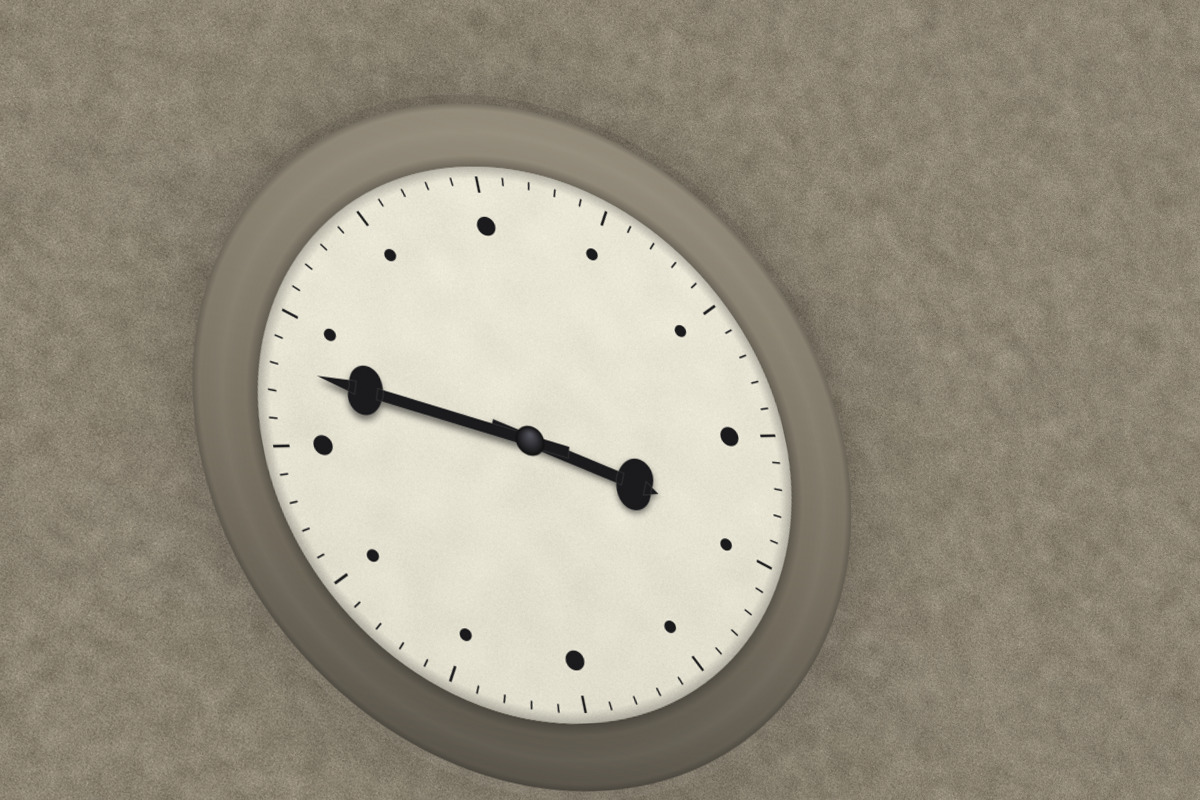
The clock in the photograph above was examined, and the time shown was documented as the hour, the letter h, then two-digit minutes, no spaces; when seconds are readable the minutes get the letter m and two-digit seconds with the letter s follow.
3h48
